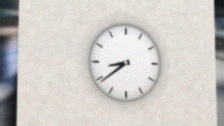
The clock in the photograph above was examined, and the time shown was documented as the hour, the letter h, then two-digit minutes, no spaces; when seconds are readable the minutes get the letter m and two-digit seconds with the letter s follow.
8h39
